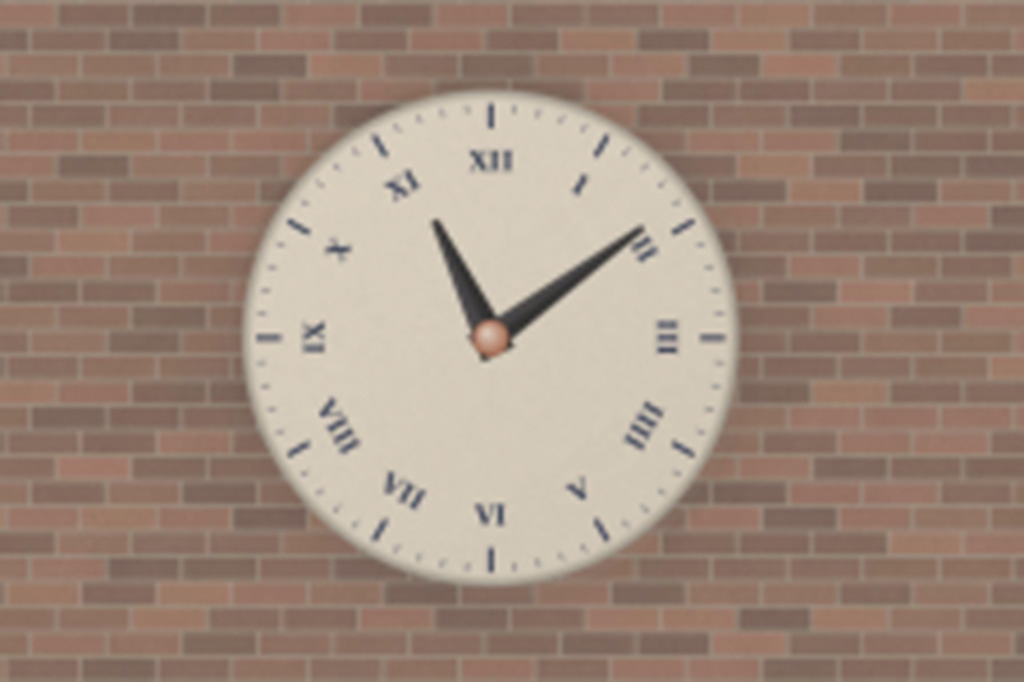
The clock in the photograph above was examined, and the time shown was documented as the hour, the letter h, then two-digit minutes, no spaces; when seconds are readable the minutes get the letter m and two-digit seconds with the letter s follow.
11h09
